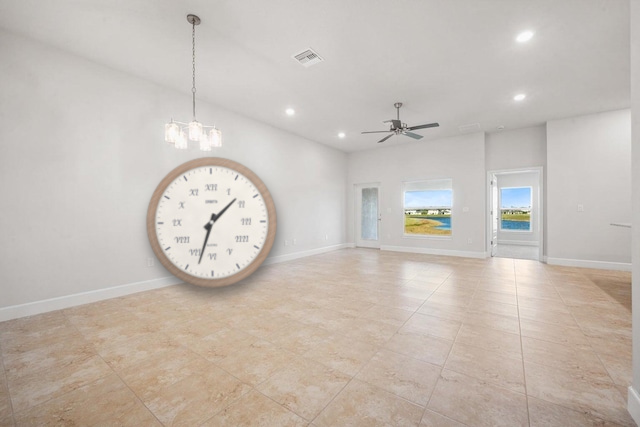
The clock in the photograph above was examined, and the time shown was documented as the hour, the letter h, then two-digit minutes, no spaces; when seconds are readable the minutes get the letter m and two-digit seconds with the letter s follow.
1h33
